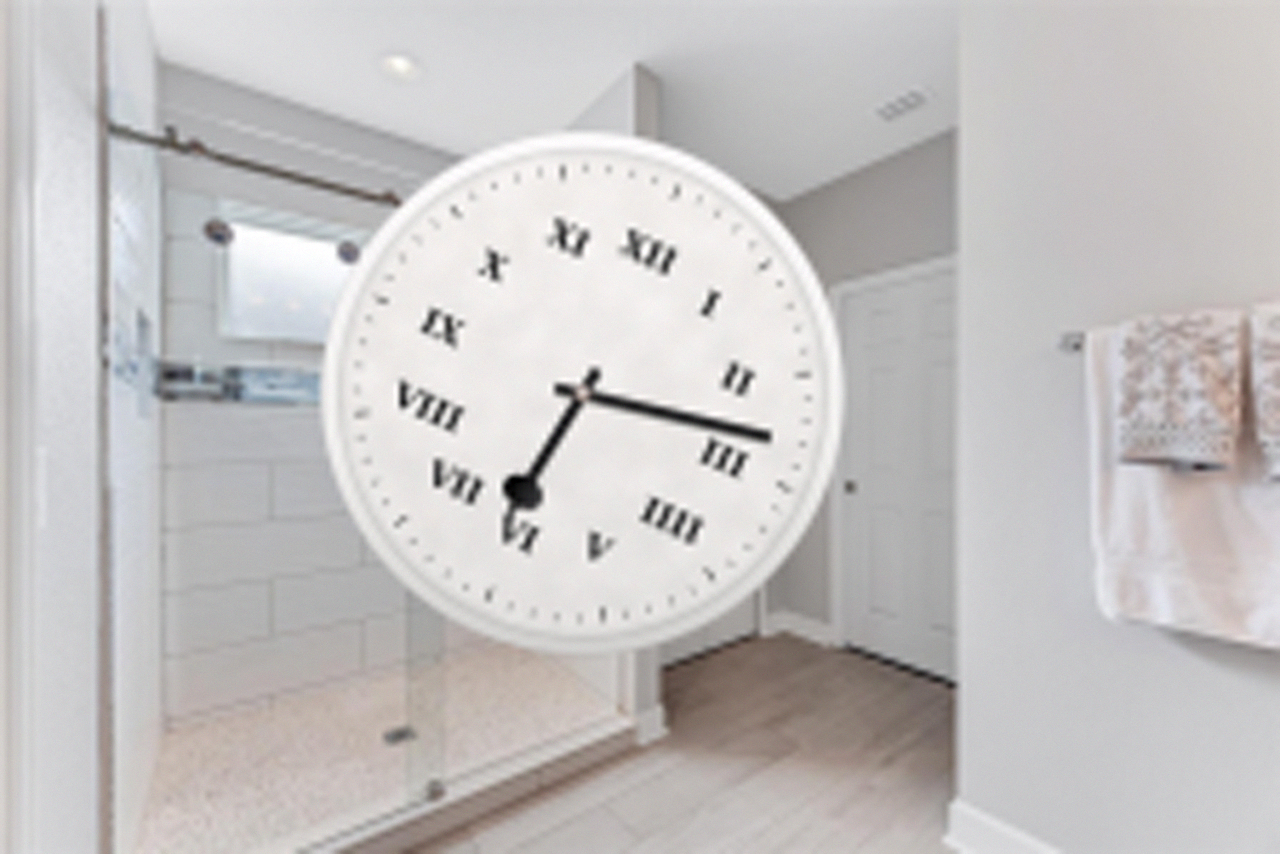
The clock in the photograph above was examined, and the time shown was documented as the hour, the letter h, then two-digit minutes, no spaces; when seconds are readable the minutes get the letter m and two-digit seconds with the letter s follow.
6h13
